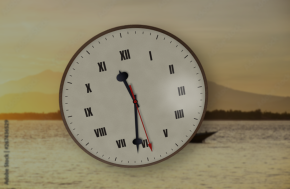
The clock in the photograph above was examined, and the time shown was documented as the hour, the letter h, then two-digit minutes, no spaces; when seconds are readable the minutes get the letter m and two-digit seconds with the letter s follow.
11h31m29s
